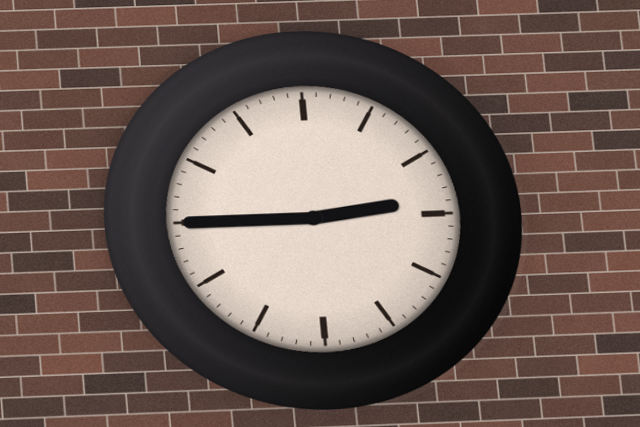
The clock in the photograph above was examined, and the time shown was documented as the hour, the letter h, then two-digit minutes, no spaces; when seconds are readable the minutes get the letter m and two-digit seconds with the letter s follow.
2h45
